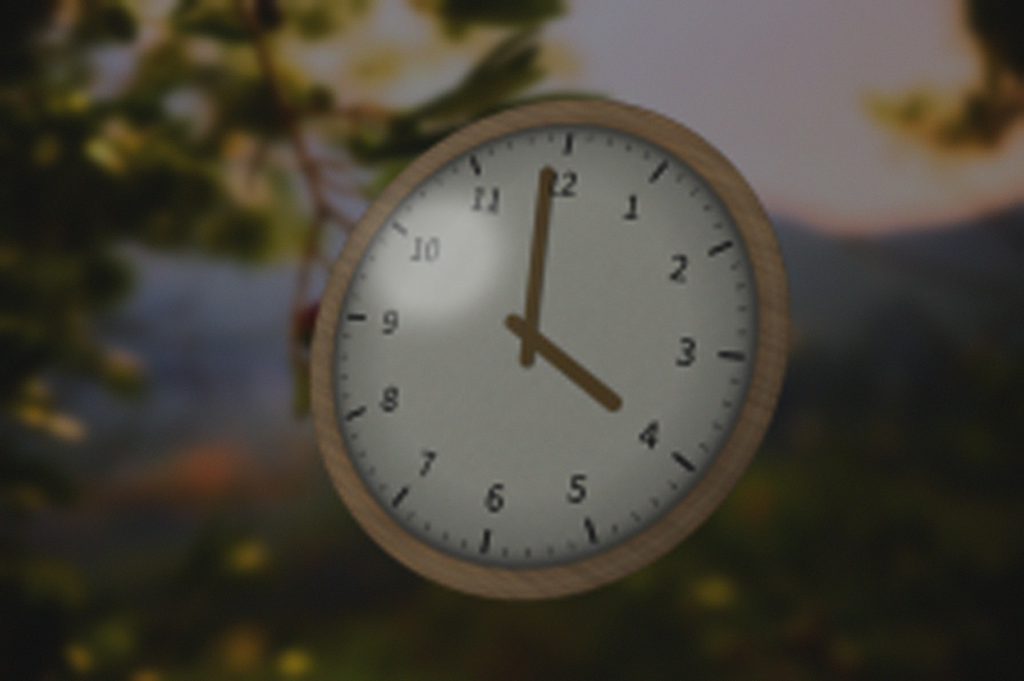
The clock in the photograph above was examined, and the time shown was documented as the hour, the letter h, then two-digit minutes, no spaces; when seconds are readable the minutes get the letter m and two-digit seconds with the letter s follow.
3h59
